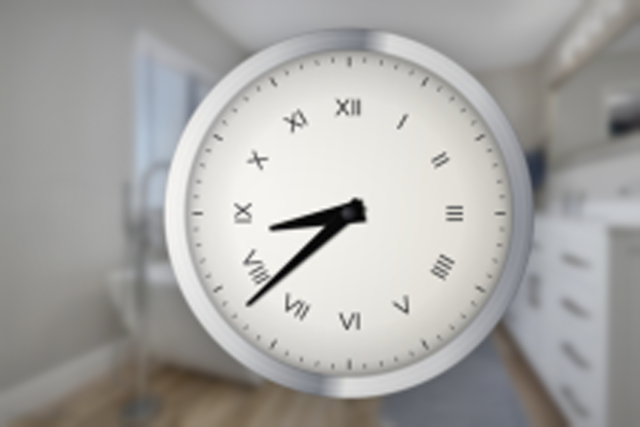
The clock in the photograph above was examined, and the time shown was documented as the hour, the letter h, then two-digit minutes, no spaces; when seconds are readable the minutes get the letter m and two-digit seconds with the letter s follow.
8h38
